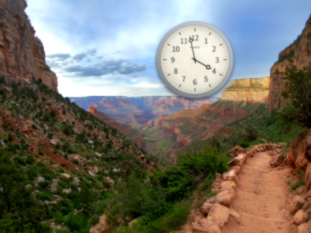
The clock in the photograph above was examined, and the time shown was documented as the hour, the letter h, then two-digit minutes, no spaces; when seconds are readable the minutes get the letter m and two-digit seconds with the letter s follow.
3h58
